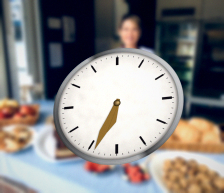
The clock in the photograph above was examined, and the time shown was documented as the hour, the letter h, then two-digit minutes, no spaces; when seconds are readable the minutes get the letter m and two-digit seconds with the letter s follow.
6h34
